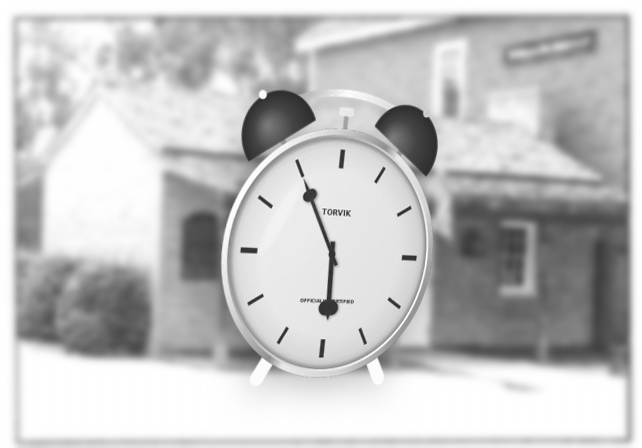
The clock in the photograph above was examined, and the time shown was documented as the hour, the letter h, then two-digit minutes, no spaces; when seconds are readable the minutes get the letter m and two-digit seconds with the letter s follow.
5h55
